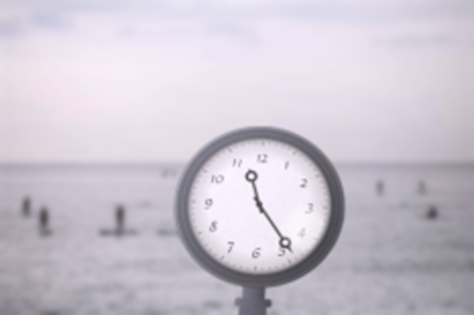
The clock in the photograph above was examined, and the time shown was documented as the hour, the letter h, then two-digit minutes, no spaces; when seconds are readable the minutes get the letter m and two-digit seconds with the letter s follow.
11h24
